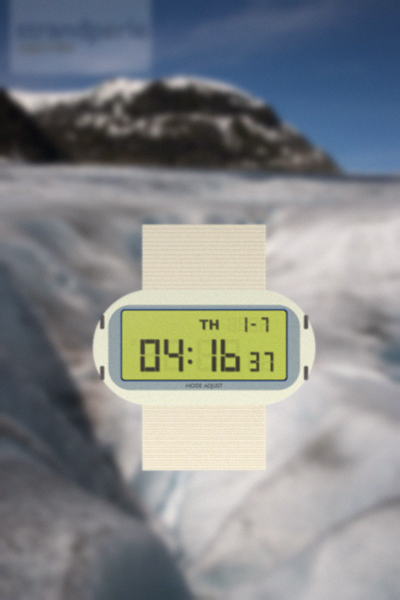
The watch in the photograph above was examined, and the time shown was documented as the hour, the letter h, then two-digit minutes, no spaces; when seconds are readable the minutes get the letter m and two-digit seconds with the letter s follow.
4h16m37s
